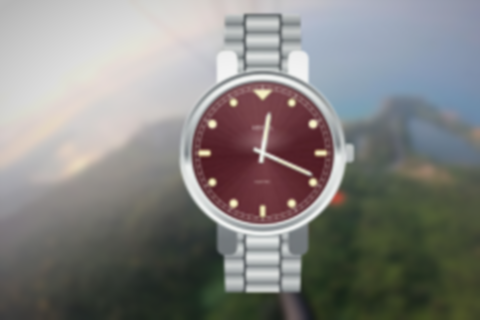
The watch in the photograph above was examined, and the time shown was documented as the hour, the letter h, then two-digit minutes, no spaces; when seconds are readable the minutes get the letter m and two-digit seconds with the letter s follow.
12h19
